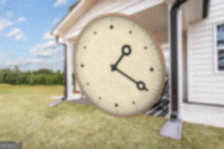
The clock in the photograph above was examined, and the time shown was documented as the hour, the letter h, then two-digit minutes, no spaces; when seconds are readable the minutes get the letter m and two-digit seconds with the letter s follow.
1h20
